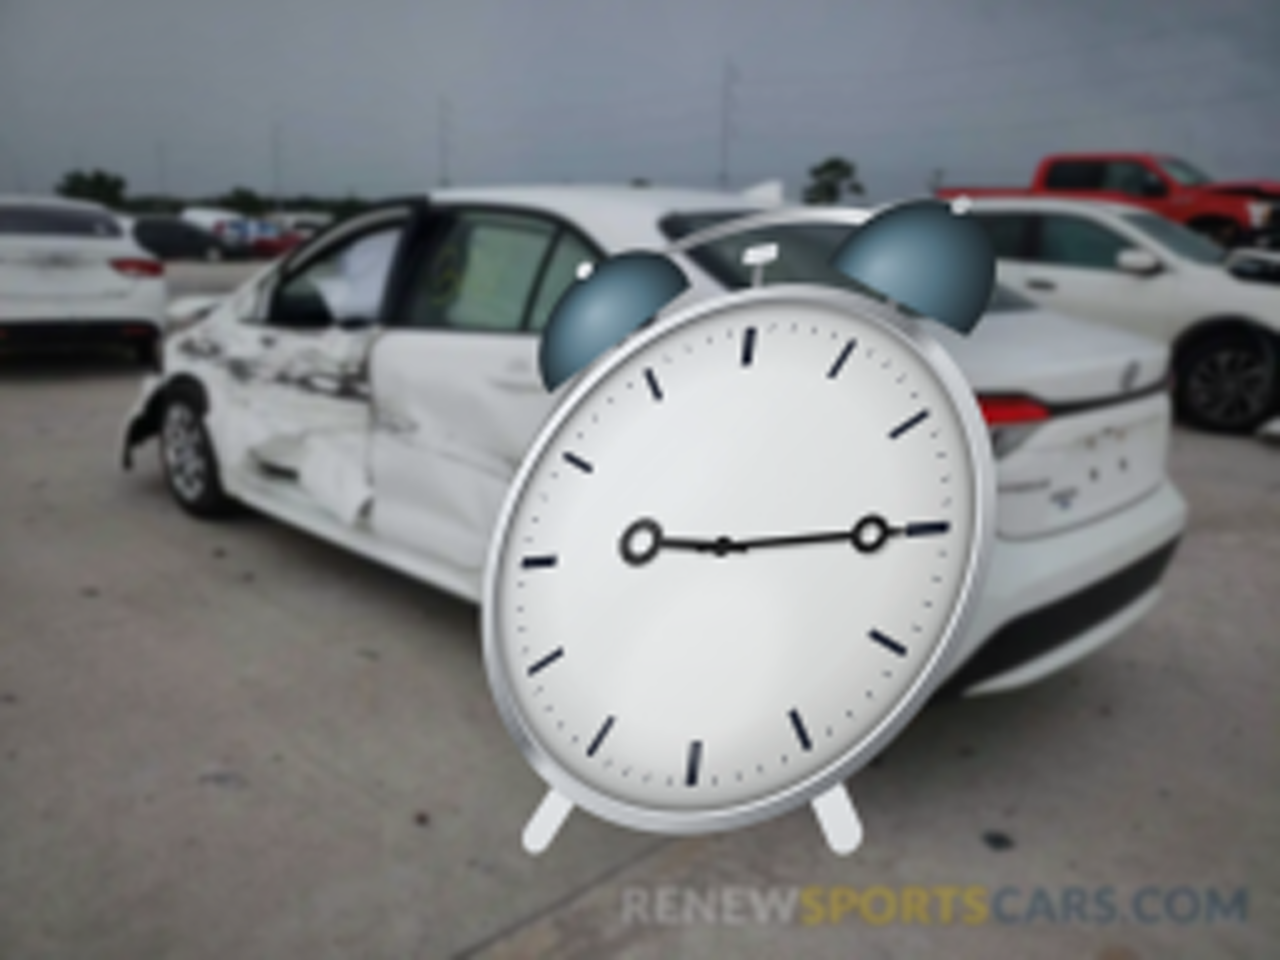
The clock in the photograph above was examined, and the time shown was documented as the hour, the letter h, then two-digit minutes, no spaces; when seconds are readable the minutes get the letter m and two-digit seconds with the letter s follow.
9h15
